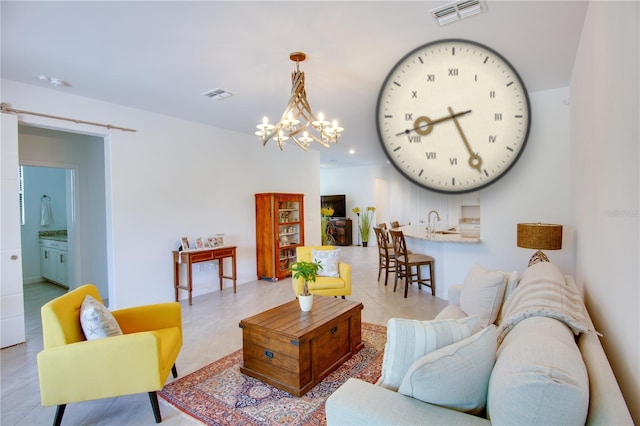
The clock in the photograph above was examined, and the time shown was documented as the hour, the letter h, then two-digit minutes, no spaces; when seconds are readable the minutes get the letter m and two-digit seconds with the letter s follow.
8h25m42s
